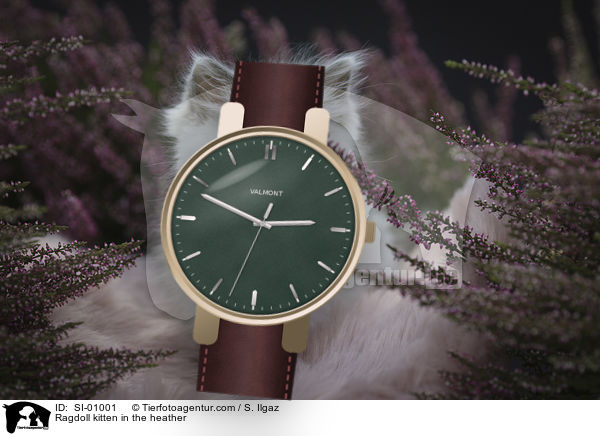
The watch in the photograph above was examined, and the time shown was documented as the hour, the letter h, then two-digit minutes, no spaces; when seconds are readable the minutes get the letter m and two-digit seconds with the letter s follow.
2h48m33s
